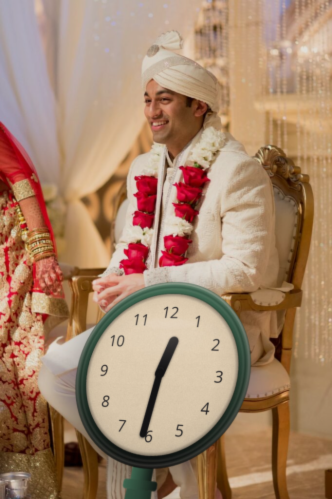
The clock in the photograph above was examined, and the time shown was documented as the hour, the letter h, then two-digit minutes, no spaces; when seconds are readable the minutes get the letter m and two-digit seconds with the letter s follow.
12h31
